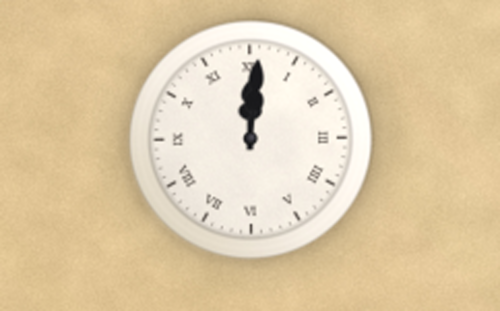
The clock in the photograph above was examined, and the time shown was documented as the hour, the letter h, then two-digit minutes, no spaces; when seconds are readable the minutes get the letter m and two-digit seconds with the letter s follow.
12h01
